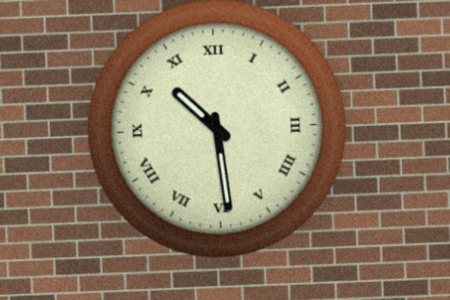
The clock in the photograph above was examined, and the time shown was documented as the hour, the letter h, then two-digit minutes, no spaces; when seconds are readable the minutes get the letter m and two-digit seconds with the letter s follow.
10h29
